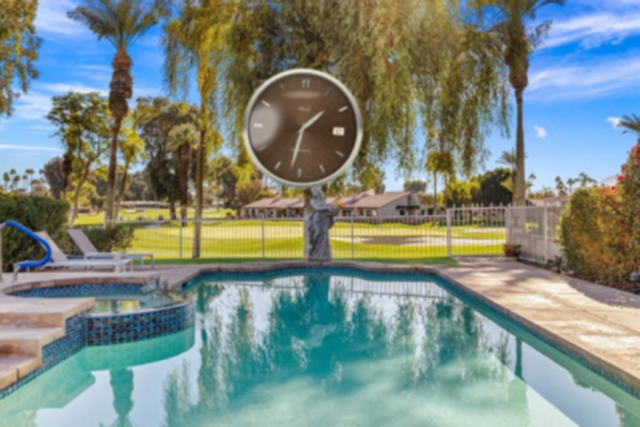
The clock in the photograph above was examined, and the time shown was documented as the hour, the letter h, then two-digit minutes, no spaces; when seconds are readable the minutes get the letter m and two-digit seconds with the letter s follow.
1h32
